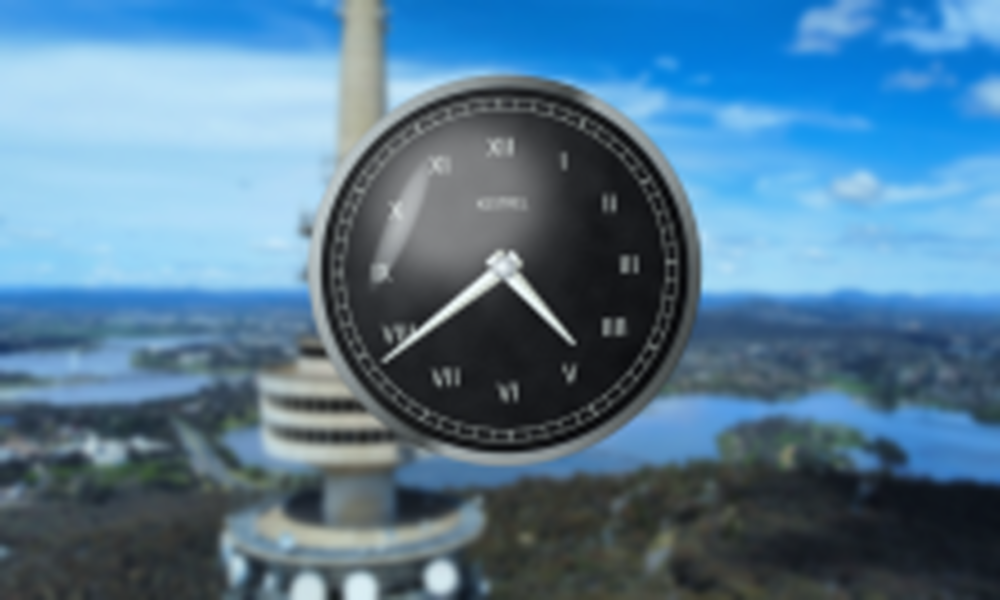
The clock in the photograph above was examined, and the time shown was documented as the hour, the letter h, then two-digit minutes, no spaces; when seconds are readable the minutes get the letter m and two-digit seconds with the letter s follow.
4h39
